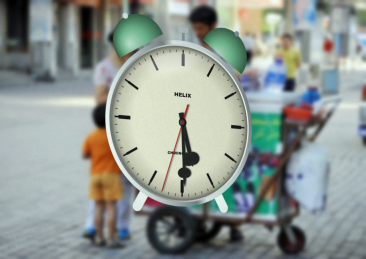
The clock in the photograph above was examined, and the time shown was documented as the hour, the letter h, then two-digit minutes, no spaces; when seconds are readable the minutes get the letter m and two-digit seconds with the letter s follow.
5h29m33s
